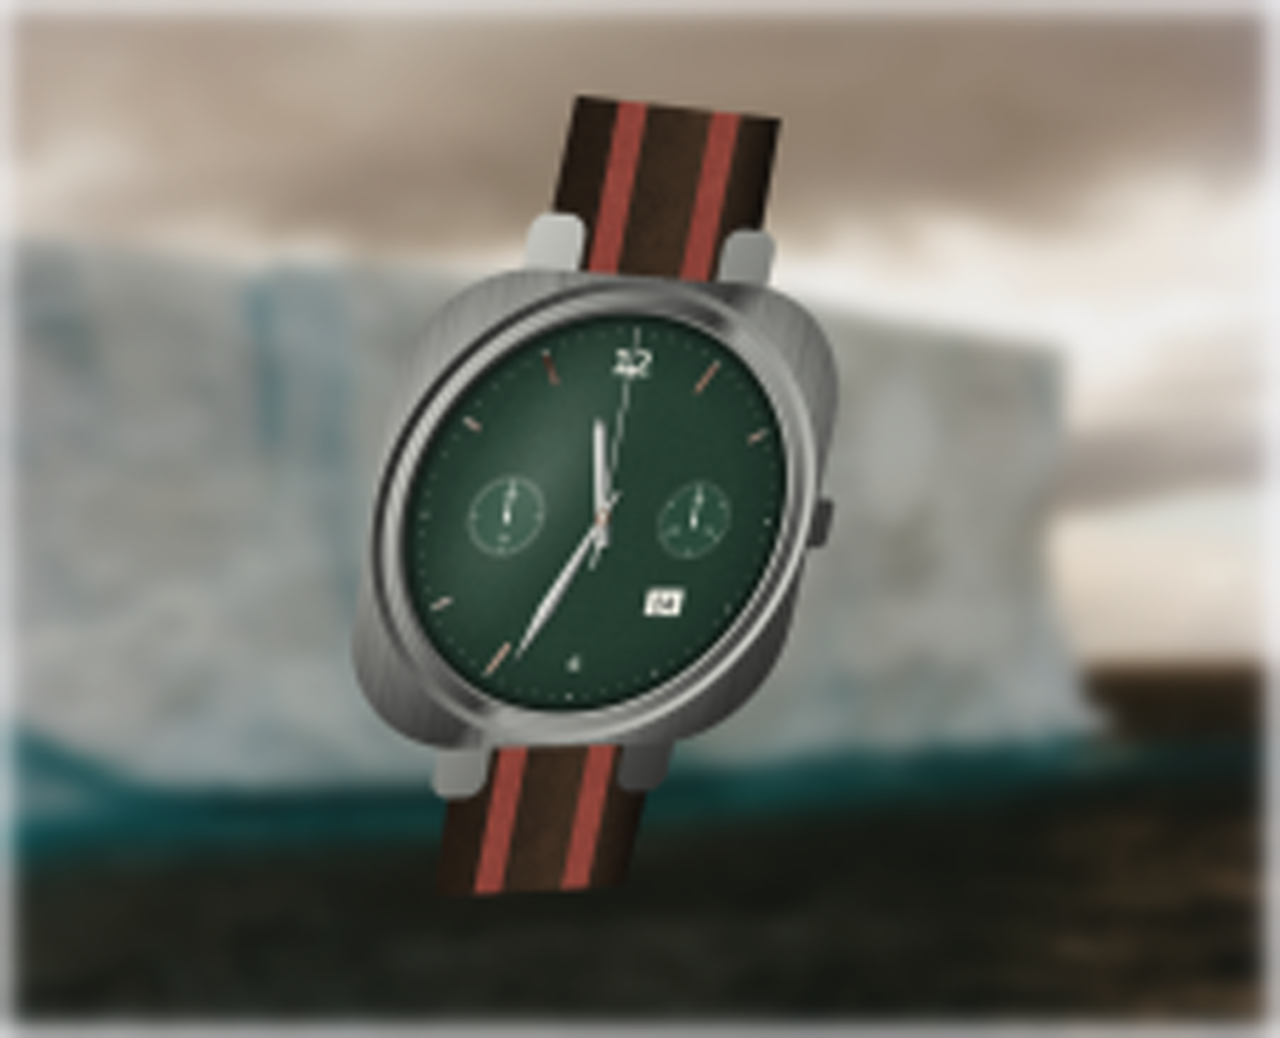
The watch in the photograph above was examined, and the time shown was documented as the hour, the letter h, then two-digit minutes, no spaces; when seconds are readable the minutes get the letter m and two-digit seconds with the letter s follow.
11h34
